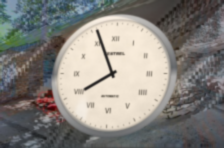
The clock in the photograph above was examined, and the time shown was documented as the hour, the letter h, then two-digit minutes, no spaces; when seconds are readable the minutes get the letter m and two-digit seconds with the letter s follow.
7h56
